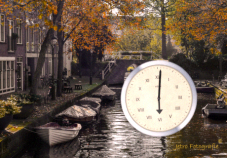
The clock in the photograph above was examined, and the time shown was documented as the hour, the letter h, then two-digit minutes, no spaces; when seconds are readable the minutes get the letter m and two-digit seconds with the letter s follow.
6h01
